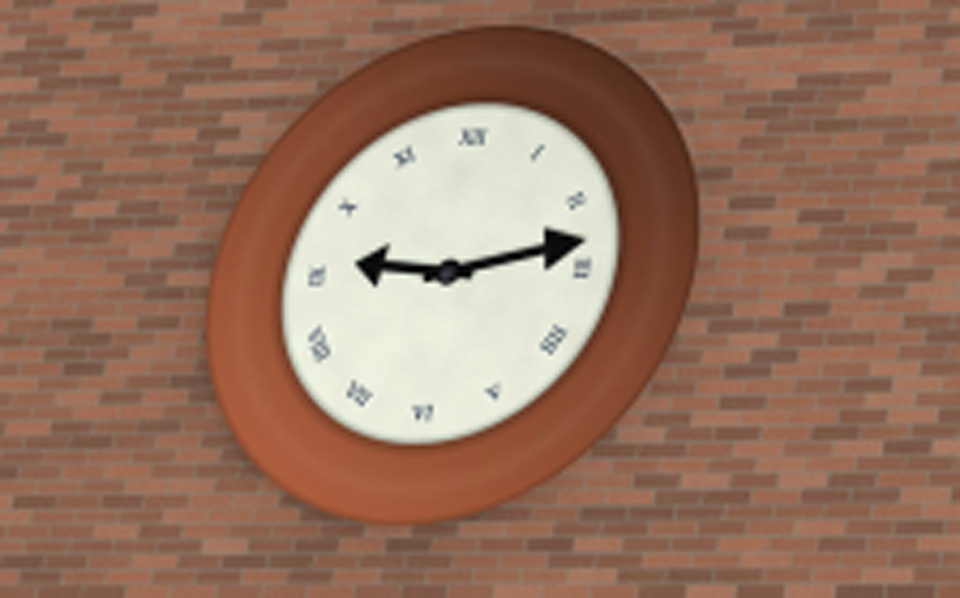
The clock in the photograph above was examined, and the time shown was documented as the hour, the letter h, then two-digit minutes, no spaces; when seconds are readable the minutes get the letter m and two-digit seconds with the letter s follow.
9h13
